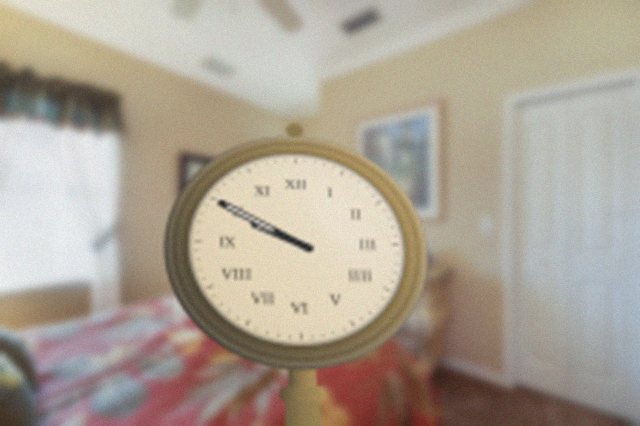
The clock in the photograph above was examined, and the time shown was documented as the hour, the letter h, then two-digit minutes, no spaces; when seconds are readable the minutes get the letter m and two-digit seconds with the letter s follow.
9h50
